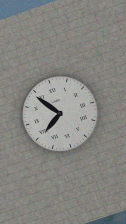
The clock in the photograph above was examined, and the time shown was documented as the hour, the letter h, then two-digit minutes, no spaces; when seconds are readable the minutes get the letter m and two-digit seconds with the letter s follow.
7h54
